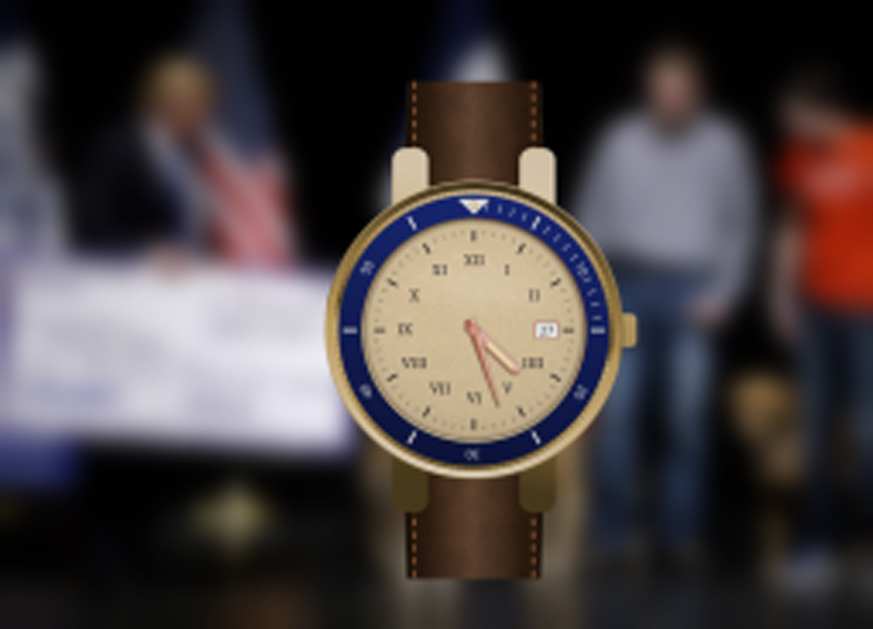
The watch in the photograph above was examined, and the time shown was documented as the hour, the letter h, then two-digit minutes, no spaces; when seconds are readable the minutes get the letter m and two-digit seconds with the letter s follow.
4h27
